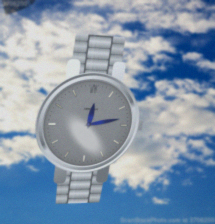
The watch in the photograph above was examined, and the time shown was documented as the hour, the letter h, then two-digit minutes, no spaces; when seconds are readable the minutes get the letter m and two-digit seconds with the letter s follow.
12h13
